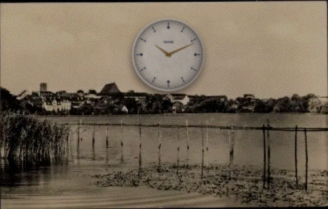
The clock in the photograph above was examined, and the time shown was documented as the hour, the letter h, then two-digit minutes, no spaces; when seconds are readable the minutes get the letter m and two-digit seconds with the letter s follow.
10h11
